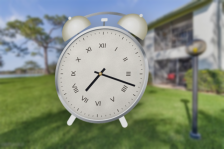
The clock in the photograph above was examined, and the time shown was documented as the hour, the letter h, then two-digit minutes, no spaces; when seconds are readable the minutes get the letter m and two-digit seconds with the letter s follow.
7h18
